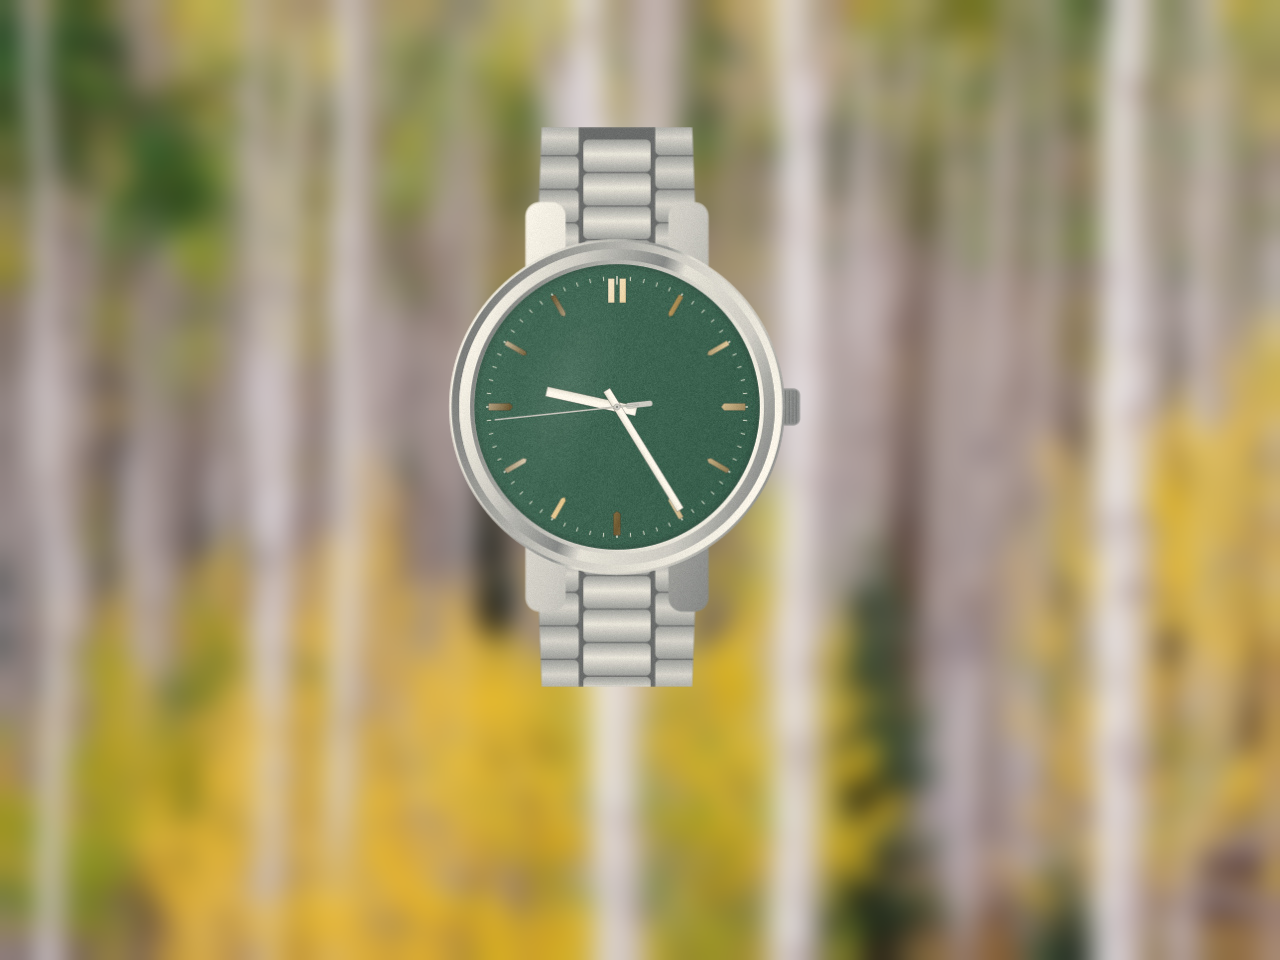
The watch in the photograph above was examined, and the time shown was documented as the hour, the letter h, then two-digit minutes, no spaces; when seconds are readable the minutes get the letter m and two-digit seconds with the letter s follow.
9h24m44s
